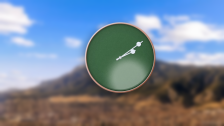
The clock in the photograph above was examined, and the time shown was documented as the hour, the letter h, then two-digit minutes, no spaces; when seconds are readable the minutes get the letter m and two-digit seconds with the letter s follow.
2h09
